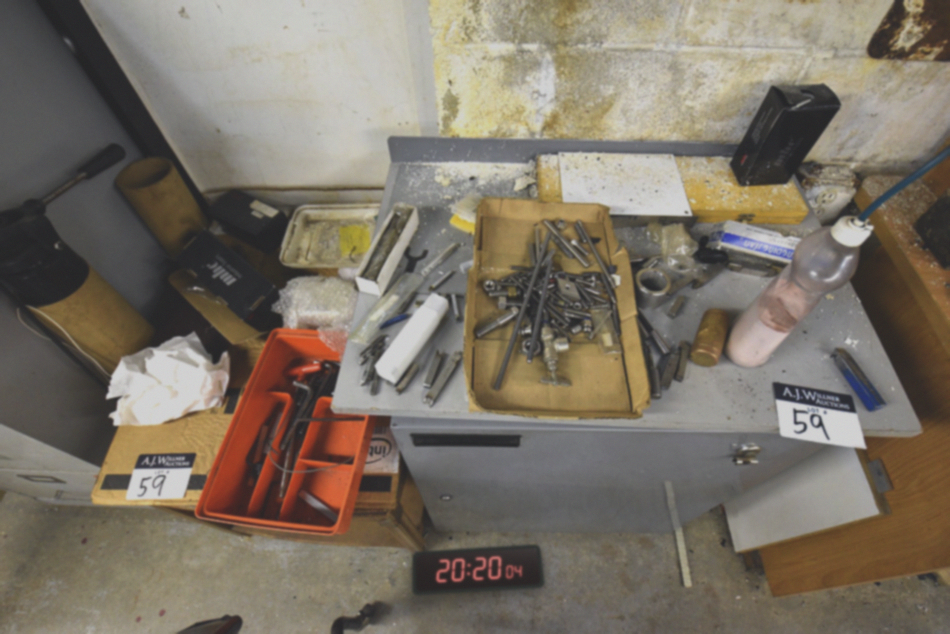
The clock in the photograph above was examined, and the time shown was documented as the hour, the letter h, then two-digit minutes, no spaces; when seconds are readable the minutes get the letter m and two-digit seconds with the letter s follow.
20h20m04s
